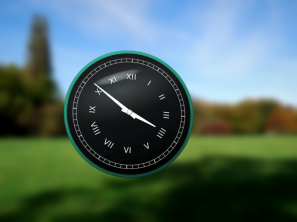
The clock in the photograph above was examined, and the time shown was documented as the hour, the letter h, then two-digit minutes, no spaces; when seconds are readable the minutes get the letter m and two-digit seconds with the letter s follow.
3h51
